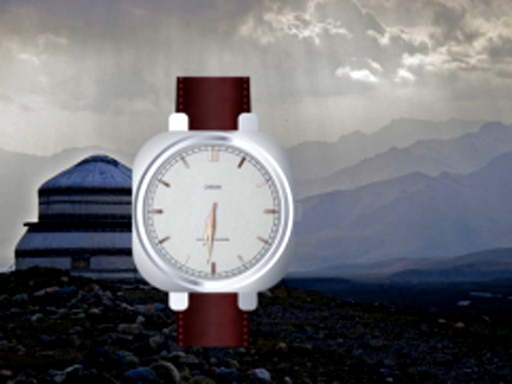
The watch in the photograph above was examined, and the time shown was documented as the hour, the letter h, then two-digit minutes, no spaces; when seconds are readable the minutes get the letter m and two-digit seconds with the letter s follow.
6h31
